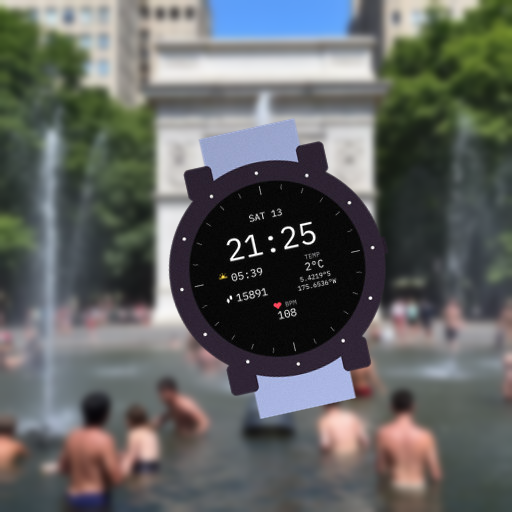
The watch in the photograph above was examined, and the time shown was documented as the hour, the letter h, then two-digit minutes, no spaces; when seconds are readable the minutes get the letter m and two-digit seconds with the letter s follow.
21h25
